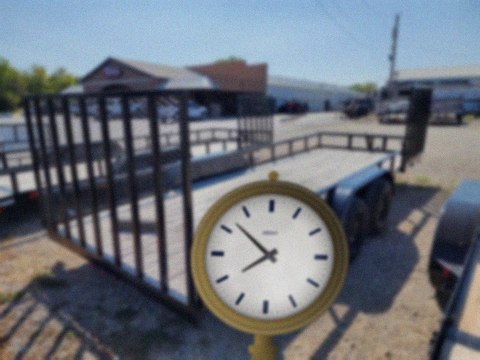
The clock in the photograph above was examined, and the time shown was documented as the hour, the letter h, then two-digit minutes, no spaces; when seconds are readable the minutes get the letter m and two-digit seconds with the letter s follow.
7h52
